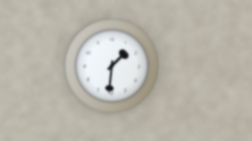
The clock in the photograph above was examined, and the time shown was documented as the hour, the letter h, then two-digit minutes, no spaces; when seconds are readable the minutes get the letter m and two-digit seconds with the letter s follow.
1h31
